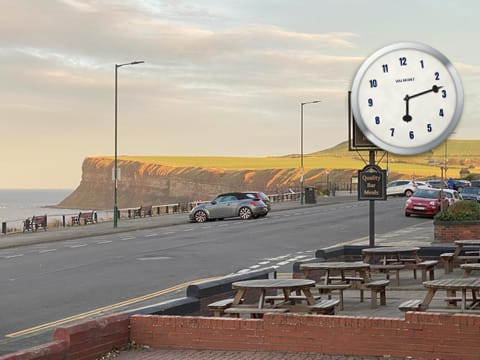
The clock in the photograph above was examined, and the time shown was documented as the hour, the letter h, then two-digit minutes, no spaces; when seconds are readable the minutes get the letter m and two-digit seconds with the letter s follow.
6h13
